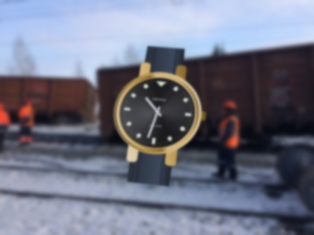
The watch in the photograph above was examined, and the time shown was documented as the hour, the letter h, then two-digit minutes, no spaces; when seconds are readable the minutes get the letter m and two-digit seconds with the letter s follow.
10h32
